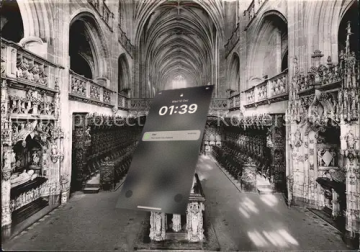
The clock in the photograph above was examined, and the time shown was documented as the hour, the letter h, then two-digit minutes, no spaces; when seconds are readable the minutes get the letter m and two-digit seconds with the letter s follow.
1h39
